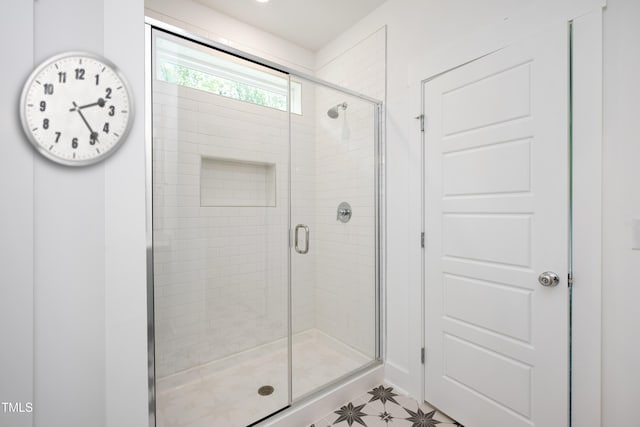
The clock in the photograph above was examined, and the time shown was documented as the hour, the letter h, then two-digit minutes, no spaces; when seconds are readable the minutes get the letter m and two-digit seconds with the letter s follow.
2h24
